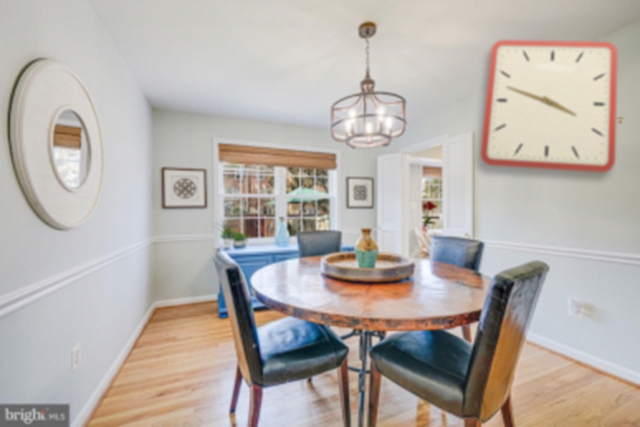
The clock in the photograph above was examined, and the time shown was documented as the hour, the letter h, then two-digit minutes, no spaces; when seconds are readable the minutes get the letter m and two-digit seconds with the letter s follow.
3h48
